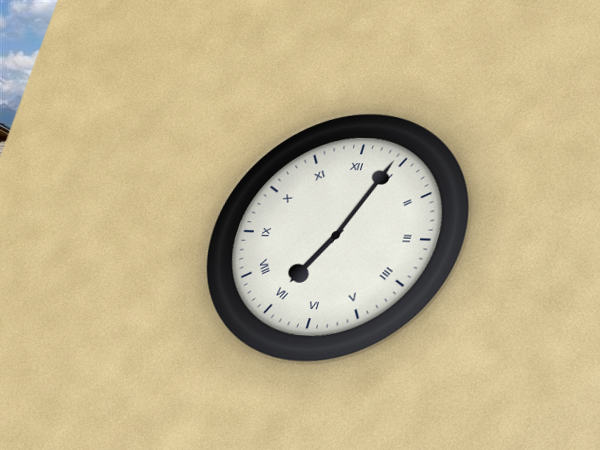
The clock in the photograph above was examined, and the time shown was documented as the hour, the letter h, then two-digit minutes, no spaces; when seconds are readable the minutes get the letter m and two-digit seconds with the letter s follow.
7h04
